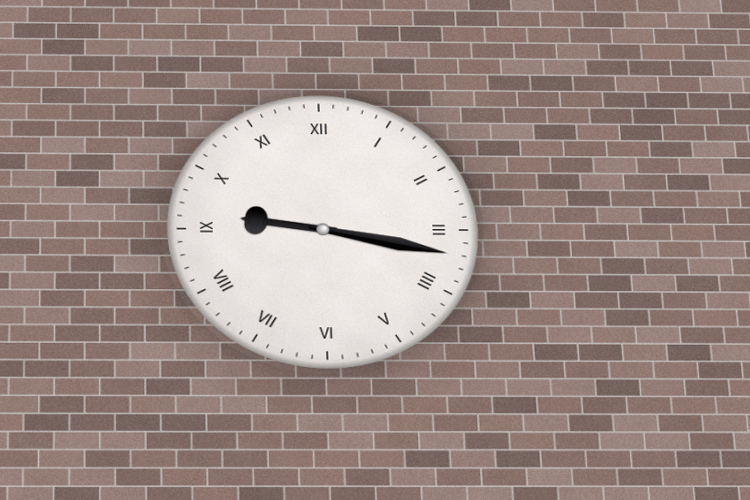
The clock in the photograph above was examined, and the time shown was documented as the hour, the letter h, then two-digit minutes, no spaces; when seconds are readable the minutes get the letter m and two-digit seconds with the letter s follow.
9h17
